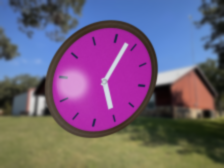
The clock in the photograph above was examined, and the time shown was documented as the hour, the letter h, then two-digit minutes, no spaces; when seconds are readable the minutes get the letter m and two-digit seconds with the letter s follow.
5h03
